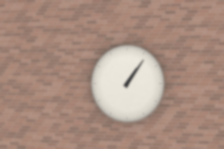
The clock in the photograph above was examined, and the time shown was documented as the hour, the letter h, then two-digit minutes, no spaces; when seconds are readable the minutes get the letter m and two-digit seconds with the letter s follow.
1h06
